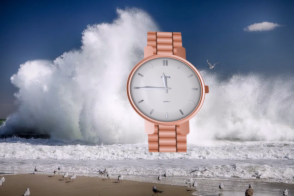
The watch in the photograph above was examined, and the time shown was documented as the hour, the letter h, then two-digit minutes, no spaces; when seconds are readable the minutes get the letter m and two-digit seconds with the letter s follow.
11h45
